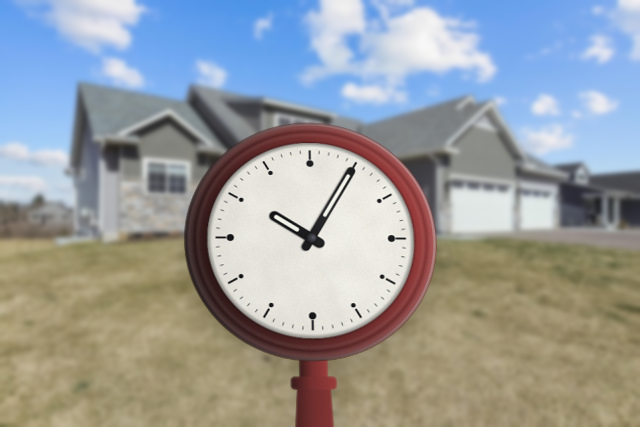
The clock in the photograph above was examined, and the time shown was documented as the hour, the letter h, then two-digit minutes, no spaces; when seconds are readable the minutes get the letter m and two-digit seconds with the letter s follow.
10h05
